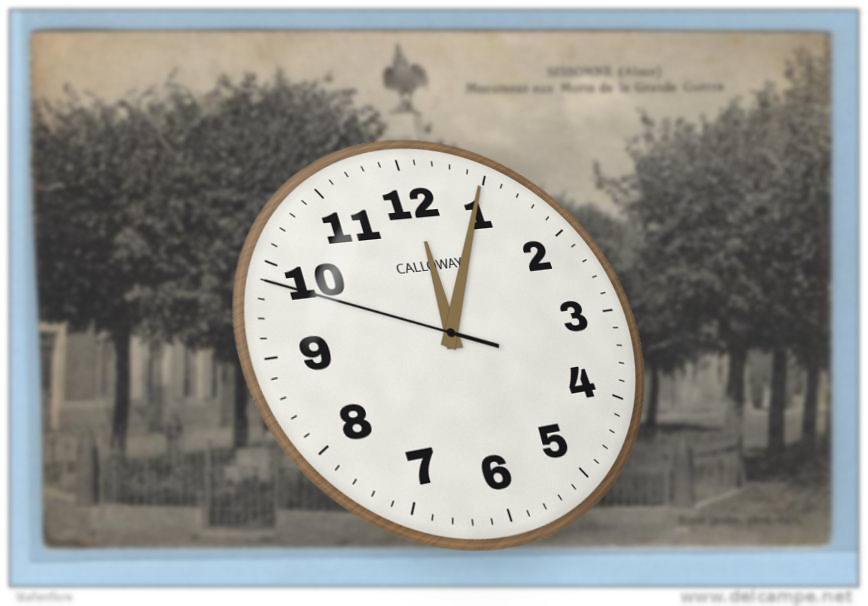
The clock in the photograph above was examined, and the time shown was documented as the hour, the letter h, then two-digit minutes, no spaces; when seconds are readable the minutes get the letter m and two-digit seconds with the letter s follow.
12h04m49s
